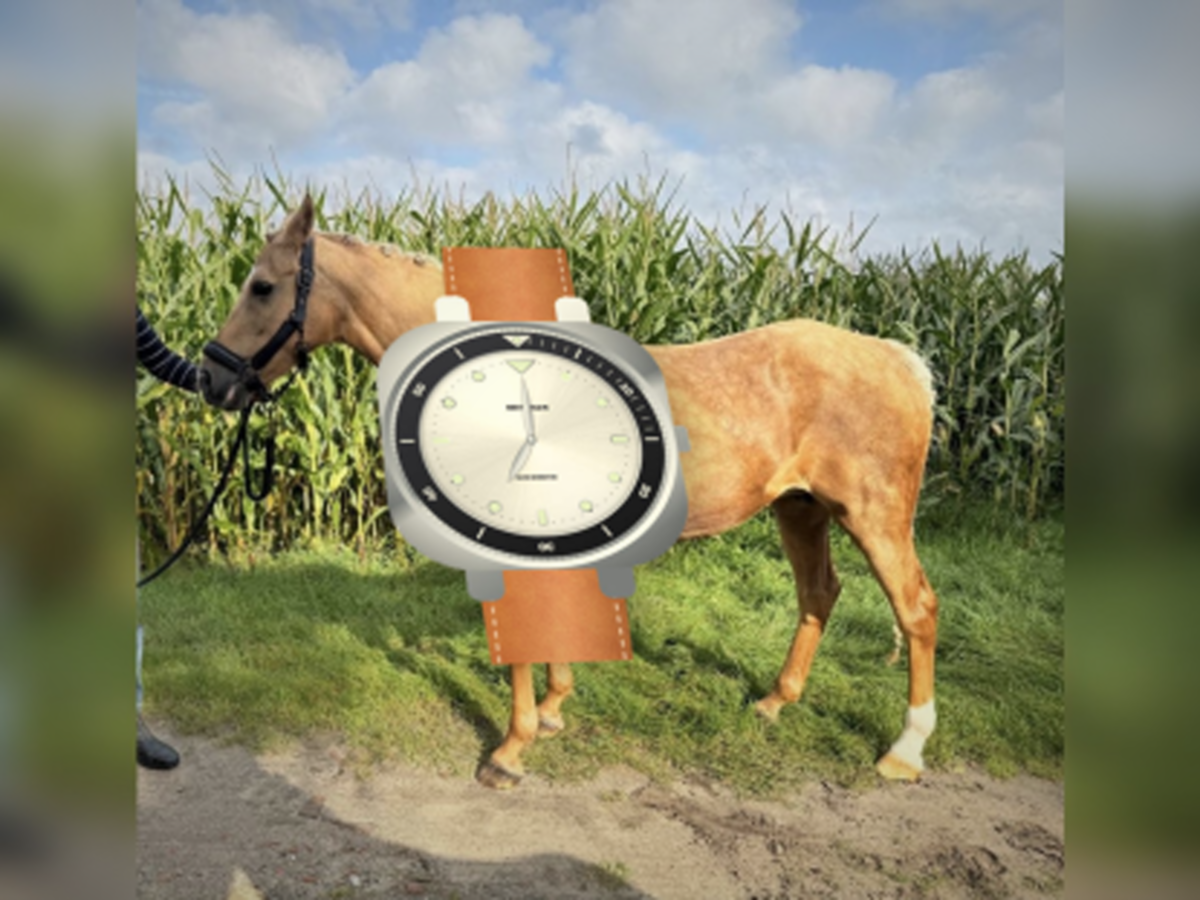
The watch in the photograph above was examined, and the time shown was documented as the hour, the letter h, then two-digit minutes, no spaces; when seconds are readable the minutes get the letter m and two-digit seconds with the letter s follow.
7h00
